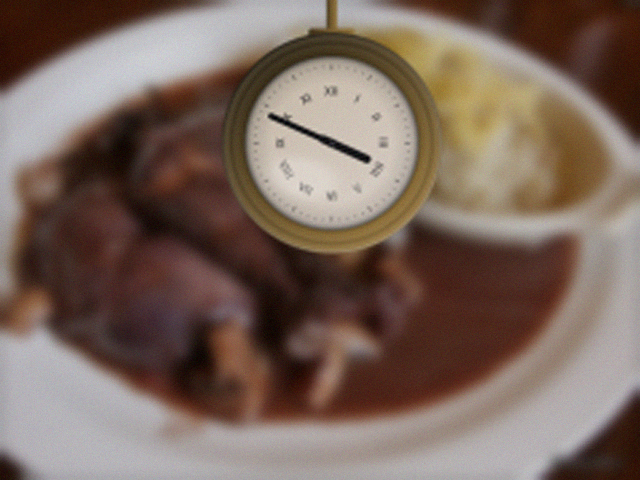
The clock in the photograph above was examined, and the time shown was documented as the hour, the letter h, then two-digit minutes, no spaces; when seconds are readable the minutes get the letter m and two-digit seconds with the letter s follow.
3h49
